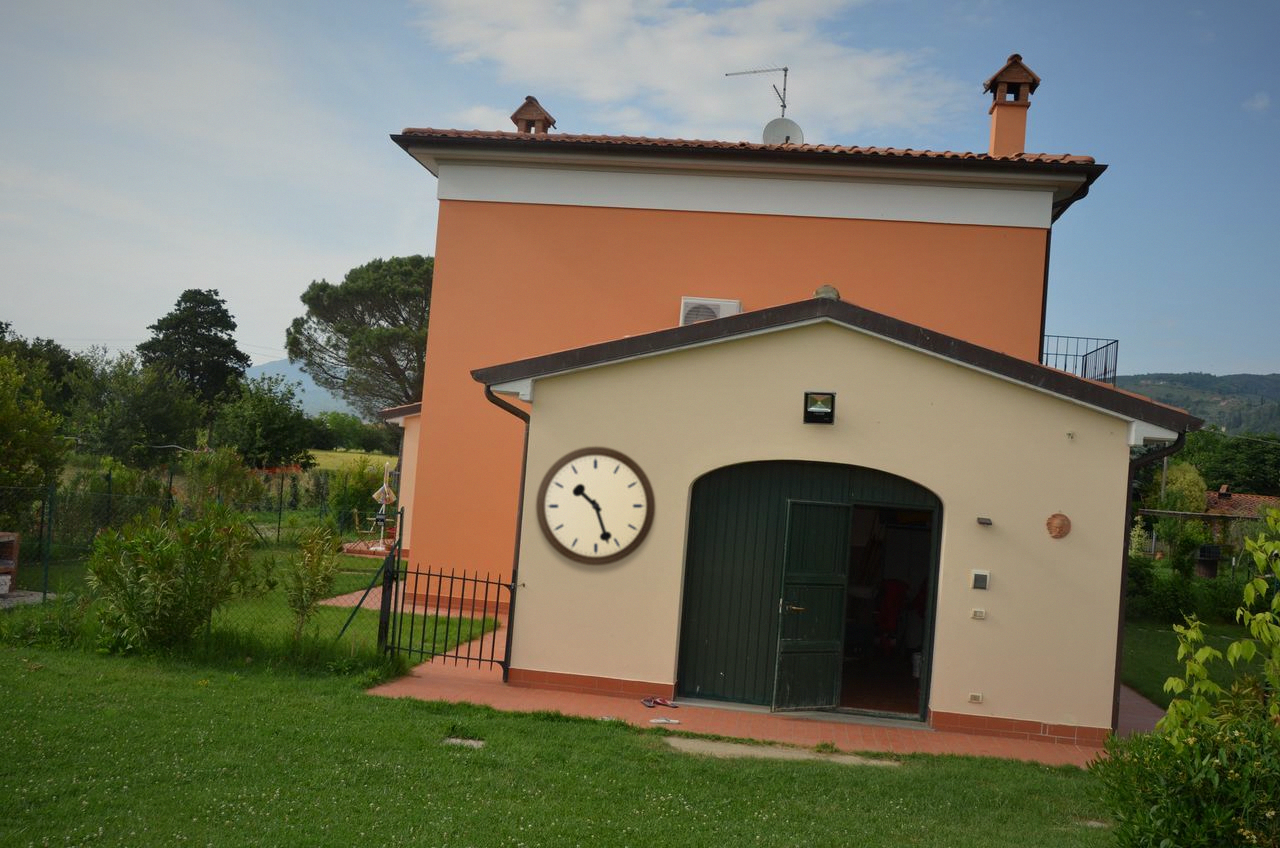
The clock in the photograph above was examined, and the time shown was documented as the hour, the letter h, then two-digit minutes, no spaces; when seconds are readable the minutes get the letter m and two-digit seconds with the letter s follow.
10h27
